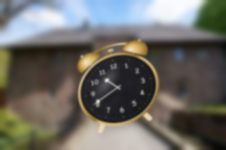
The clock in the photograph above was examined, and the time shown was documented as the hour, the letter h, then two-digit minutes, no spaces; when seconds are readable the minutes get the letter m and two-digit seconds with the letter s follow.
10h41
